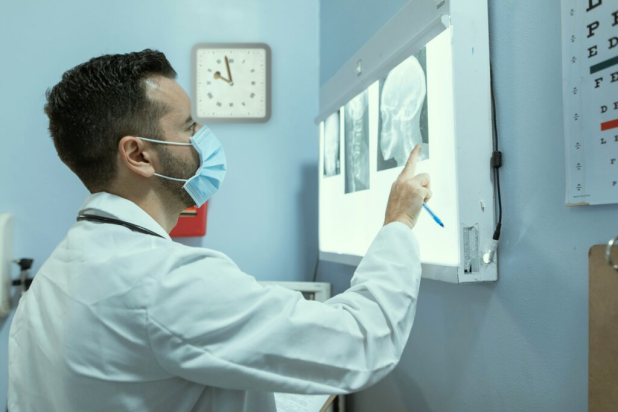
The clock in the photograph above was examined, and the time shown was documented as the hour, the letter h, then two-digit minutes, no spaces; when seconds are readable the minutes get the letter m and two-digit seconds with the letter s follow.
9h58
